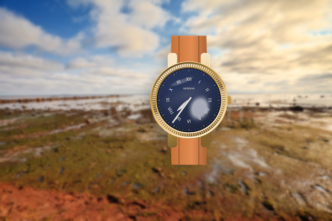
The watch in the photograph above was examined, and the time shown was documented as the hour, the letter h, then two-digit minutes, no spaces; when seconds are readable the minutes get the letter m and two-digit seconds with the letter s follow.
7h36
